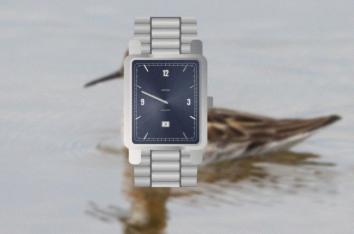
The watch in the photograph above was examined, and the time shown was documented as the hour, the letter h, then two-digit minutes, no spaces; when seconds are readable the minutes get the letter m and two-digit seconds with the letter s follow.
9h49
